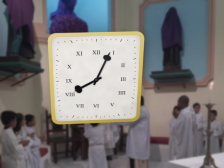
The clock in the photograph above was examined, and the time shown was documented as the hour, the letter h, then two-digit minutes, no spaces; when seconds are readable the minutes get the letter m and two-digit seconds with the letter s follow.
8h04
